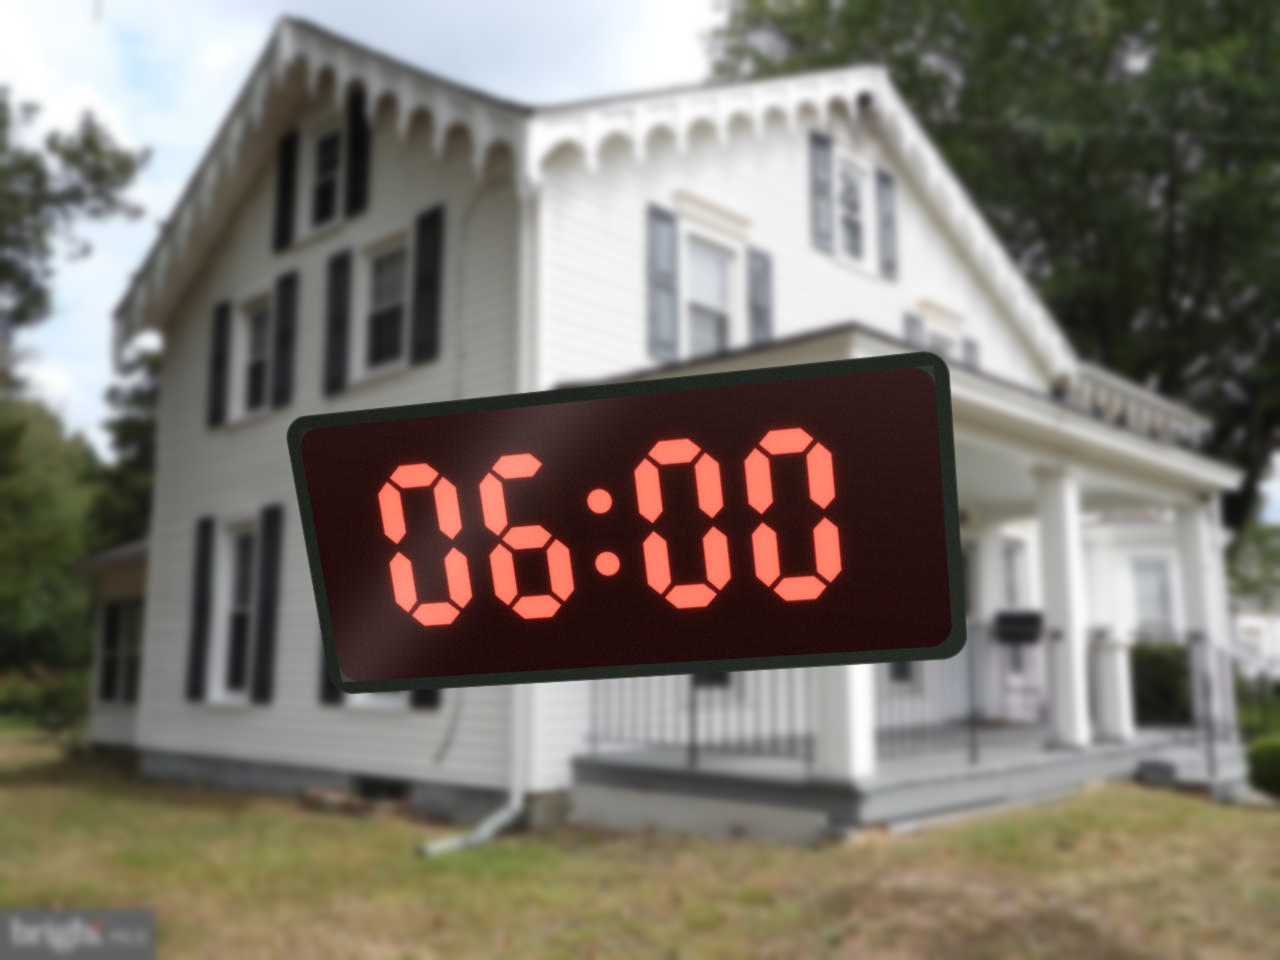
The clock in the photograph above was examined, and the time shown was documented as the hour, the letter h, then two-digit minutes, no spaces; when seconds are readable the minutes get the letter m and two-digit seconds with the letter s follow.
6h00
